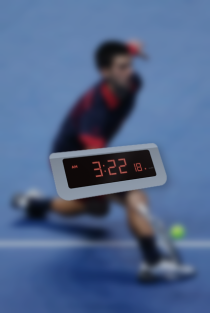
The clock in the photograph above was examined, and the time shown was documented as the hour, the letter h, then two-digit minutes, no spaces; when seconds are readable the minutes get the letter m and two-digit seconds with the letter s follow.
3h22m18s
